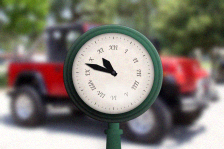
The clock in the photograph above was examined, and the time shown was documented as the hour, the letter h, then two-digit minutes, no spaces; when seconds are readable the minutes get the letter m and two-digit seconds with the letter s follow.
10h48
